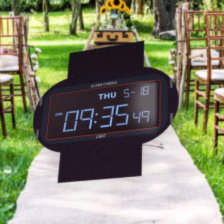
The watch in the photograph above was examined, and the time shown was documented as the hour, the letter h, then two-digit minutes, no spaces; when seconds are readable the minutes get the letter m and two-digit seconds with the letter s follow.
9h35m49s
